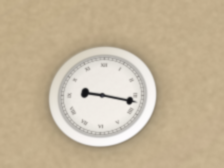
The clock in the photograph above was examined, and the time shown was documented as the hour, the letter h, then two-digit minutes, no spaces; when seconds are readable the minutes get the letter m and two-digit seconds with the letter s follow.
9h17
